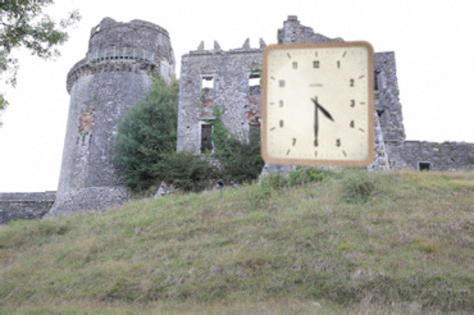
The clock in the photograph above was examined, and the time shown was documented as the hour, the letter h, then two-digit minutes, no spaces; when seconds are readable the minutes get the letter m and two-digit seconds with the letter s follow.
4h30
